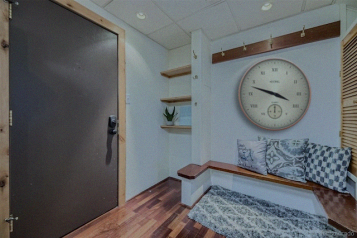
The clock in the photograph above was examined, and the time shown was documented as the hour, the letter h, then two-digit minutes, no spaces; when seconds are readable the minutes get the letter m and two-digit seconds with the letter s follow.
3h48
